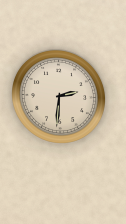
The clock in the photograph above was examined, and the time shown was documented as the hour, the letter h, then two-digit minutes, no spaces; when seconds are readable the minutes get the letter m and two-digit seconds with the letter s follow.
2h31
